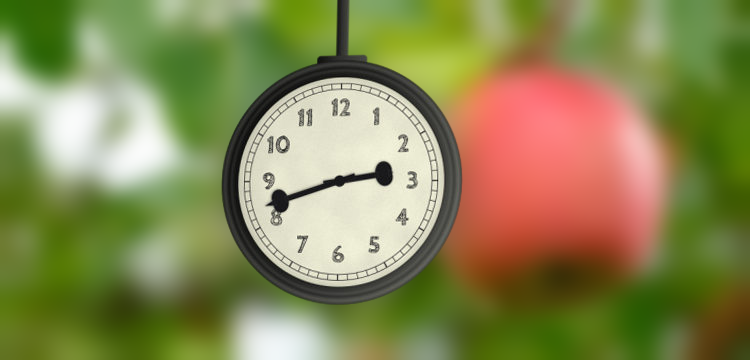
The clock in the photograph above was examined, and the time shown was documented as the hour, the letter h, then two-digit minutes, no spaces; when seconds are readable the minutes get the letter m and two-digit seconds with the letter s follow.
2h42
